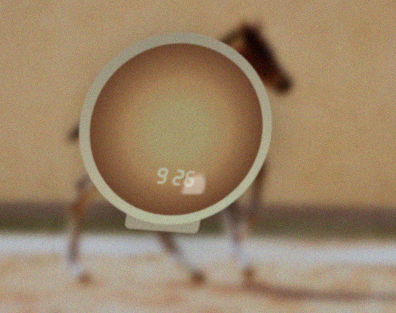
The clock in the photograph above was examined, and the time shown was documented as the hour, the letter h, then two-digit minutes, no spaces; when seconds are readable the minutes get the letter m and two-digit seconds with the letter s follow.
9h26
